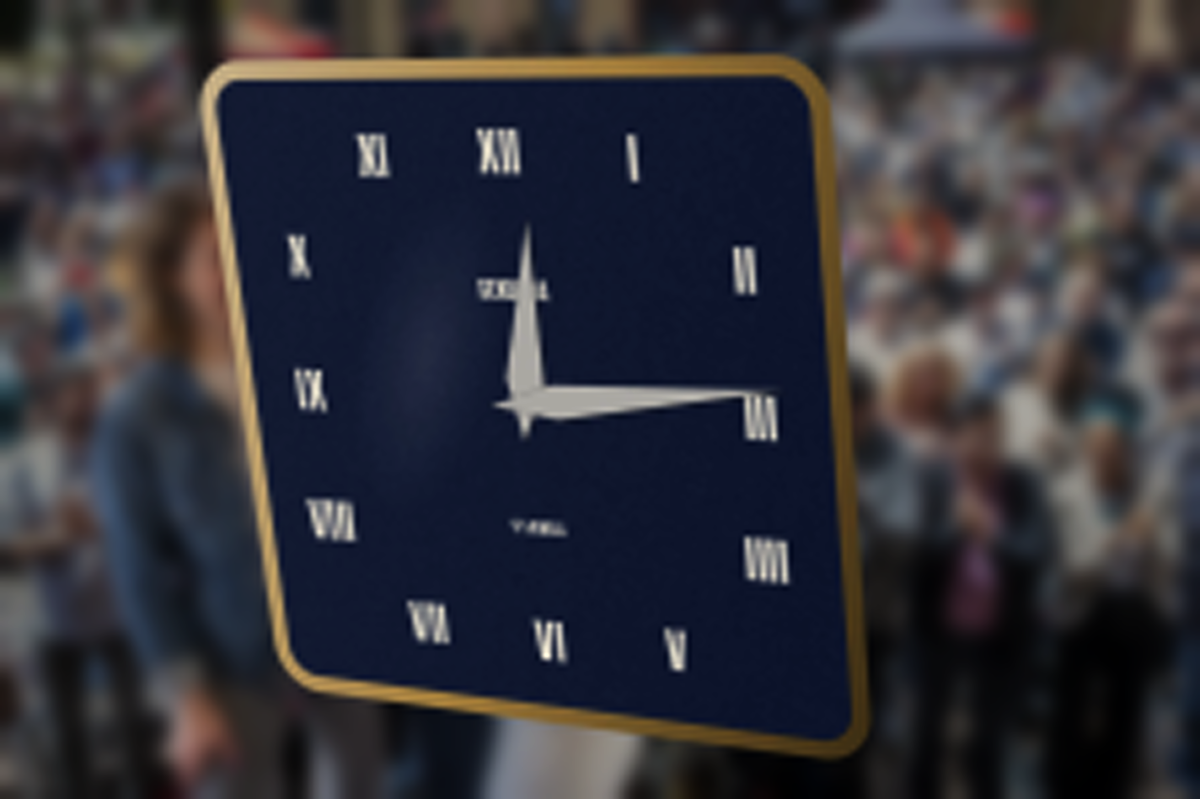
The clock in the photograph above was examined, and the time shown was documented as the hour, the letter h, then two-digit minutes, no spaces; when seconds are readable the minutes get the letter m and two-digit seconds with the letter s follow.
12h14
